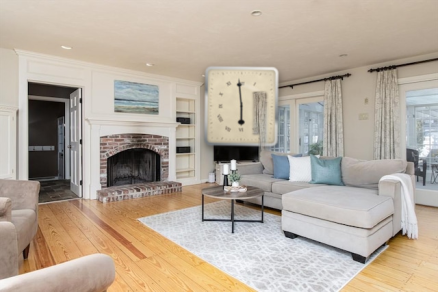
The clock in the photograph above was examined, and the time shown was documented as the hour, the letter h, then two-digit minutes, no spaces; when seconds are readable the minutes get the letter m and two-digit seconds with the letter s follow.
5h59
